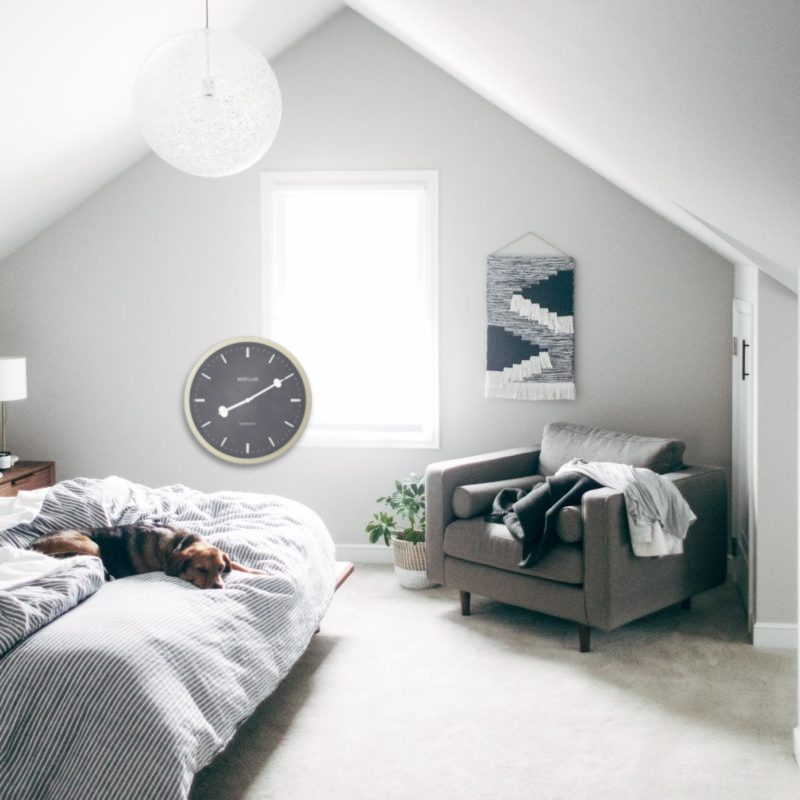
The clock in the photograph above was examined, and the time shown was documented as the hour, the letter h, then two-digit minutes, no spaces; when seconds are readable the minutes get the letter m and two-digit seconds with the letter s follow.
8h10
